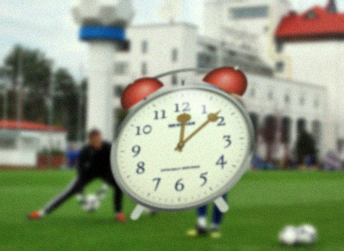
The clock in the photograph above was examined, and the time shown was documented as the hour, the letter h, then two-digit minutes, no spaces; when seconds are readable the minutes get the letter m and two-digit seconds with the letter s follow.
12h08
